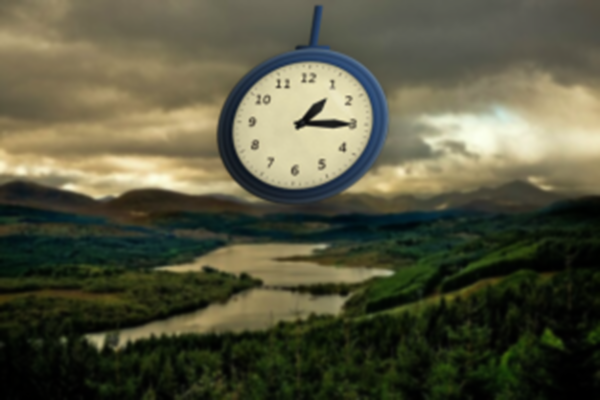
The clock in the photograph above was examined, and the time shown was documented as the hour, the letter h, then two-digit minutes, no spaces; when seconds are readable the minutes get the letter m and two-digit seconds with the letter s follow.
1h15
